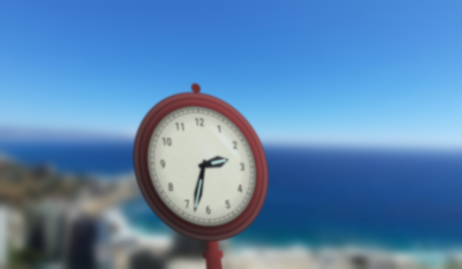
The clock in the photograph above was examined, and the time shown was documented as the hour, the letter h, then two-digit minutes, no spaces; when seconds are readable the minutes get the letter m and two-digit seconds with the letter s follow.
2h33
